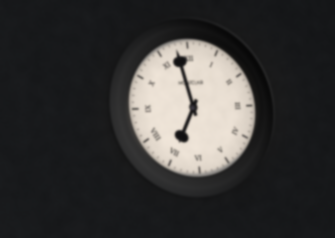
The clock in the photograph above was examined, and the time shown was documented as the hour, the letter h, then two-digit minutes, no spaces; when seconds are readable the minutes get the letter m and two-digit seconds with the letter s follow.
6h58
